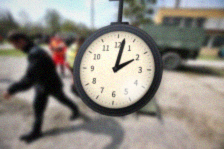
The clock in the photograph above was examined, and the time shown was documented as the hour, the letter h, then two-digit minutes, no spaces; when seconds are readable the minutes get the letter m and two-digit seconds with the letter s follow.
2h02
